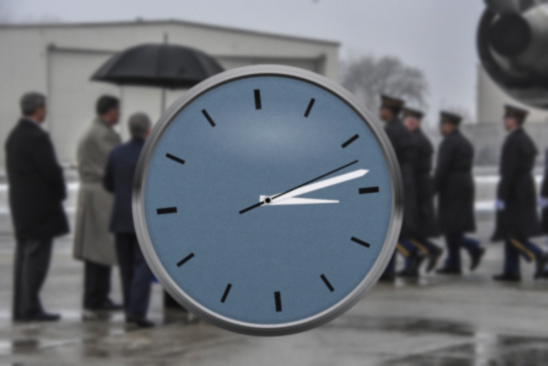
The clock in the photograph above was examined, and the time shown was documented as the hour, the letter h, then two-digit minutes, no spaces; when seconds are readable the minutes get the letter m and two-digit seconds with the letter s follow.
3h13m12s
